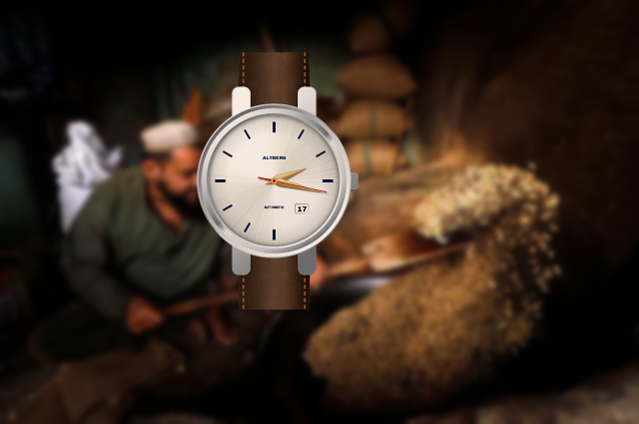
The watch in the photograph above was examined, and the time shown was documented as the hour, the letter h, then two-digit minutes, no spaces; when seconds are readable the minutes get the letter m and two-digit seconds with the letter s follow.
2h17m17s
